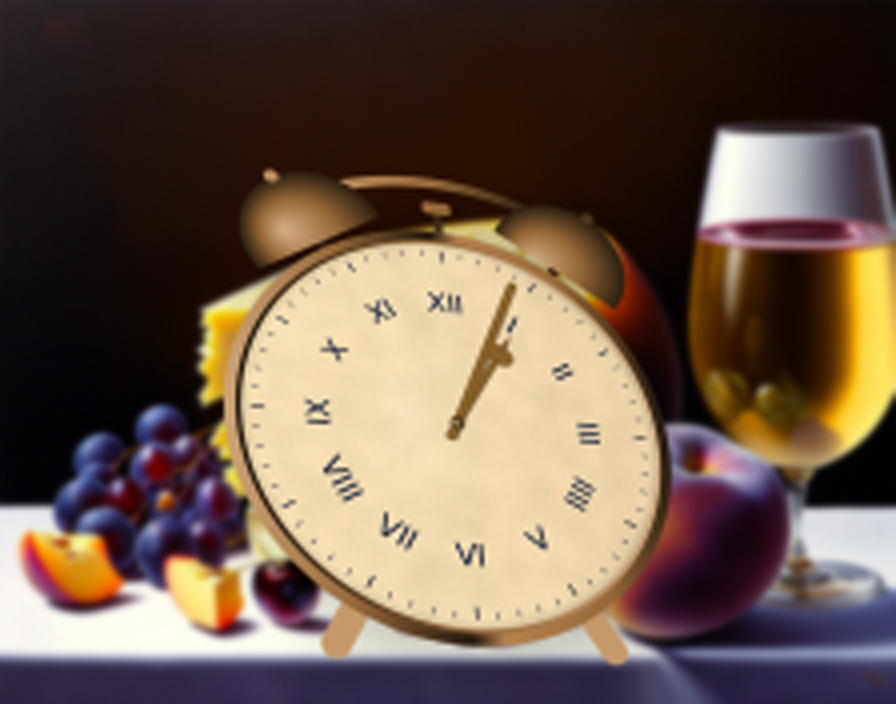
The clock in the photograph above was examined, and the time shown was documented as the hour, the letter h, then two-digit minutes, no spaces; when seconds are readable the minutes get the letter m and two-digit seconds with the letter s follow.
1h04
